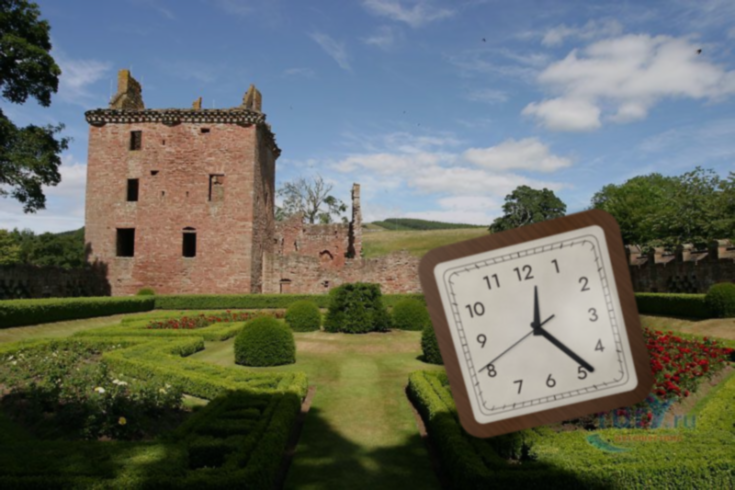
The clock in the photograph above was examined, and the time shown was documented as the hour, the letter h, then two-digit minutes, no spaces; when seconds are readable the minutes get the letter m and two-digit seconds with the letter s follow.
12h23m41s
